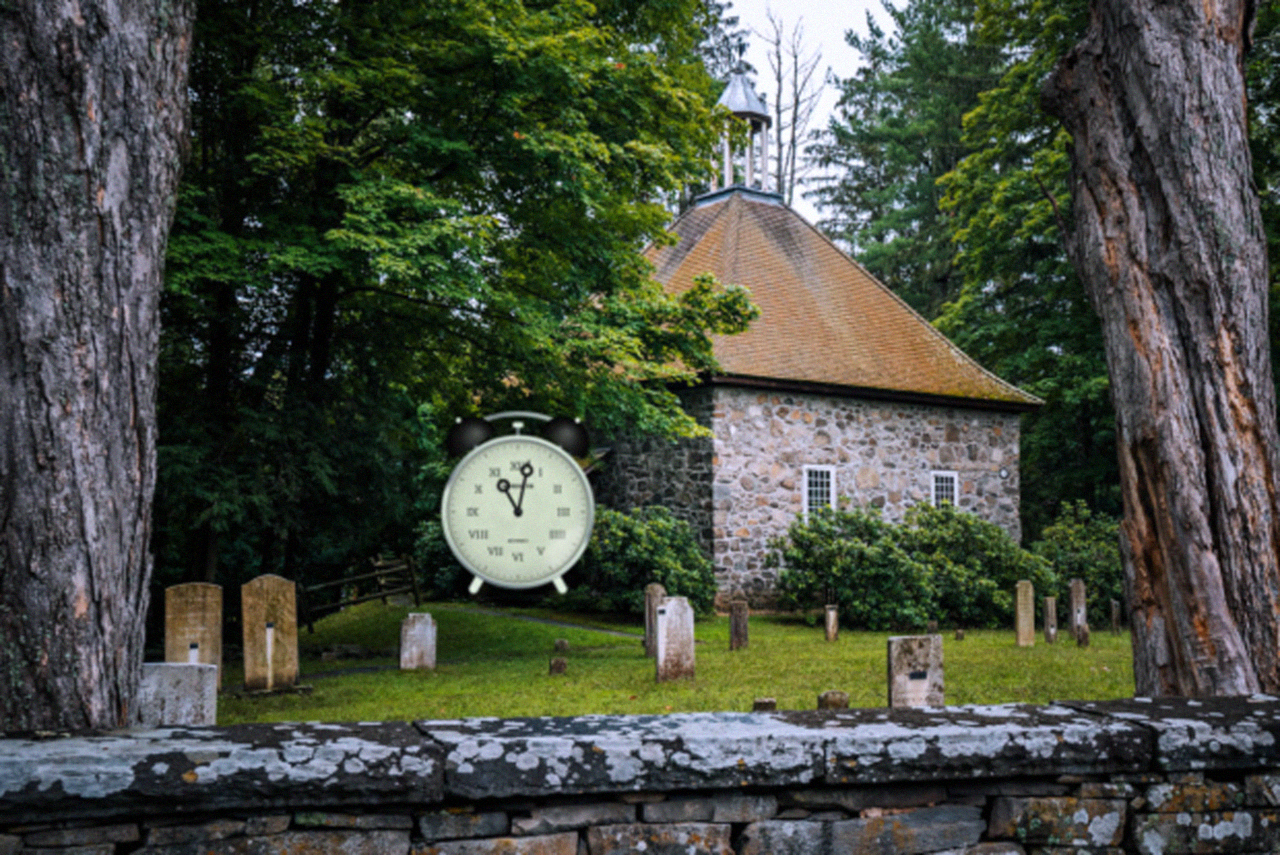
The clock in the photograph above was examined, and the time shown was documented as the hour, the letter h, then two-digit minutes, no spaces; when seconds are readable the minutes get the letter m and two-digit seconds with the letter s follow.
11h02
